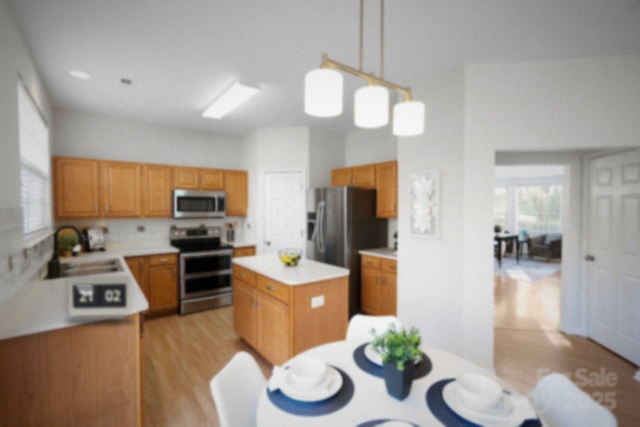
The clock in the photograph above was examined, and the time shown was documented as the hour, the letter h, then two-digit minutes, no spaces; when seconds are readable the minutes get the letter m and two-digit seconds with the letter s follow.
21h02
